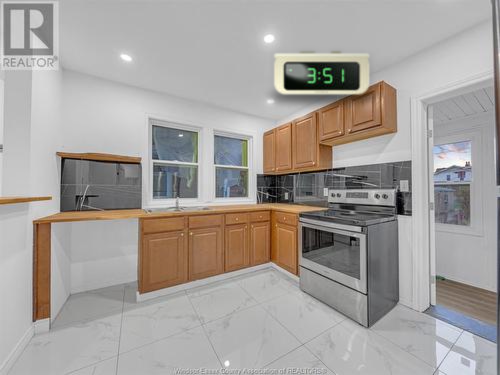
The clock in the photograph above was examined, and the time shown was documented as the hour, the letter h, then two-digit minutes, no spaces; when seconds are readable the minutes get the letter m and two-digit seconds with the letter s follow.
3h51
